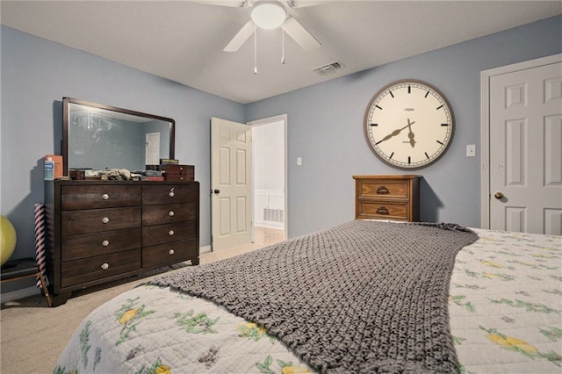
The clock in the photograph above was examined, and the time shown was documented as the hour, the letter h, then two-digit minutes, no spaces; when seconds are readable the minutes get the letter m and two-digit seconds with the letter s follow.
5h40
